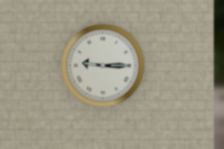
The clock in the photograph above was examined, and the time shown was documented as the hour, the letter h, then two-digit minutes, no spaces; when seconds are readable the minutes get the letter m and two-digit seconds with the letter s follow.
9h15
